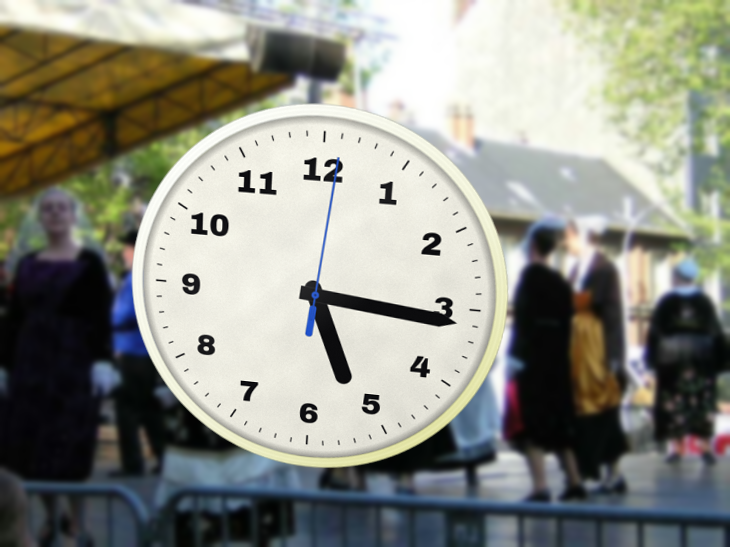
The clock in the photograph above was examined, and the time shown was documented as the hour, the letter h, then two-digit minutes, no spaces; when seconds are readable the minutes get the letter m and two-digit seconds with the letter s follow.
5h16m01s
